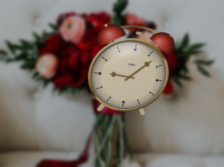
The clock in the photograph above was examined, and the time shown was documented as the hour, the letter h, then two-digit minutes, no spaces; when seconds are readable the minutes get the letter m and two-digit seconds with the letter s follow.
9h07
